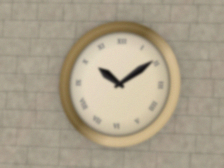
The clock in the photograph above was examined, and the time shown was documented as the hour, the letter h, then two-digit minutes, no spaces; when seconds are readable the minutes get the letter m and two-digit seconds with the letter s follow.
10h09
